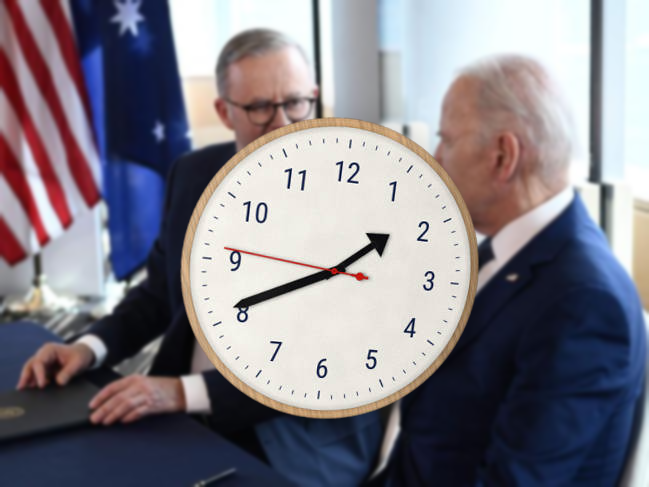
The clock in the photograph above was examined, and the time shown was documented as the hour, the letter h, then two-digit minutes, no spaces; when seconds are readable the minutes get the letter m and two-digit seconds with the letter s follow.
1h40m46s
